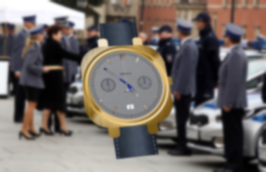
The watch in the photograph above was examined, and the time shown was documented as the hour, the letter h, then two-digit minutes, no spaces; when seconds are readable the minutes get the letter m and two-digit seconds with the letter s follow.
4h52
